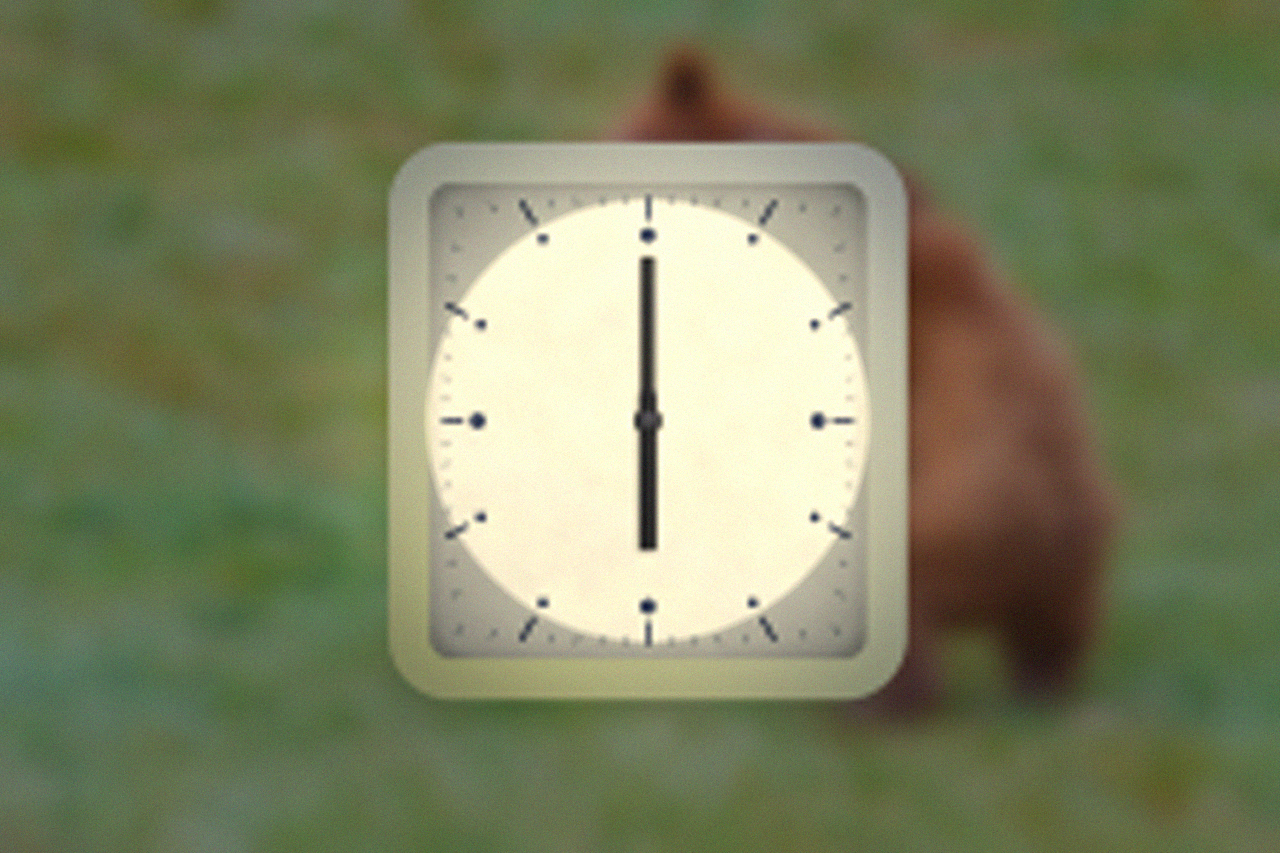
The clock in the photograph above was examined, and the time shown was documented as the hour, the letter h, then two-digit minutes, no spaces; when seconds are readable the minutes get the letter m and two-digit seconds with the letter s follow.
6h00
